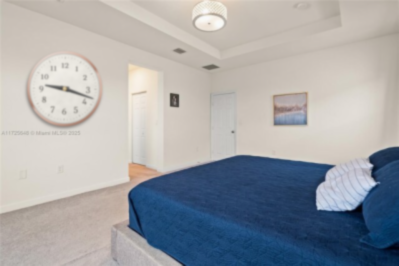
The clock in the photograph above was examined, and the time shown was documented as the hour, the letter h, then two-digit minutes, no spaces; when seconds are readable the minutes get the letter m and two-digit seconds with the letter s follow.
9h18
